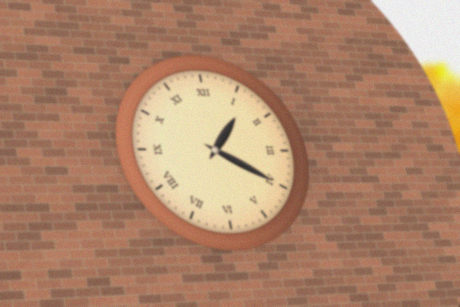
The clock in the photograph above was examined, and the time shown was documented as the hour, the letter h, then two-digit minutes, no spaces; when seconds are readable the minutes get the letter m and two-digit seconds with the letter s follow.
1h20
